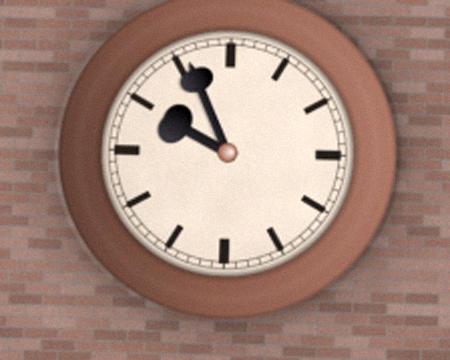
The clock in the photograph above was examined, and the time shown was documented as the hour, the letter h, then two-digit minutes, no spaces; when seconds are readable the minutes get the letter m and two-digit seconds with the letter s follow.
9h56
